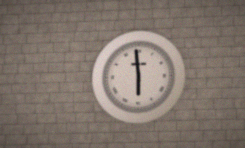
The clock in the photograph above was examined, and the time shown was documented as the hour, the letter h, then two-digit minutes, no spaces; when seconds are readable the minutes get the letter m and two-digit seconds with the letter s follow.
5h59
